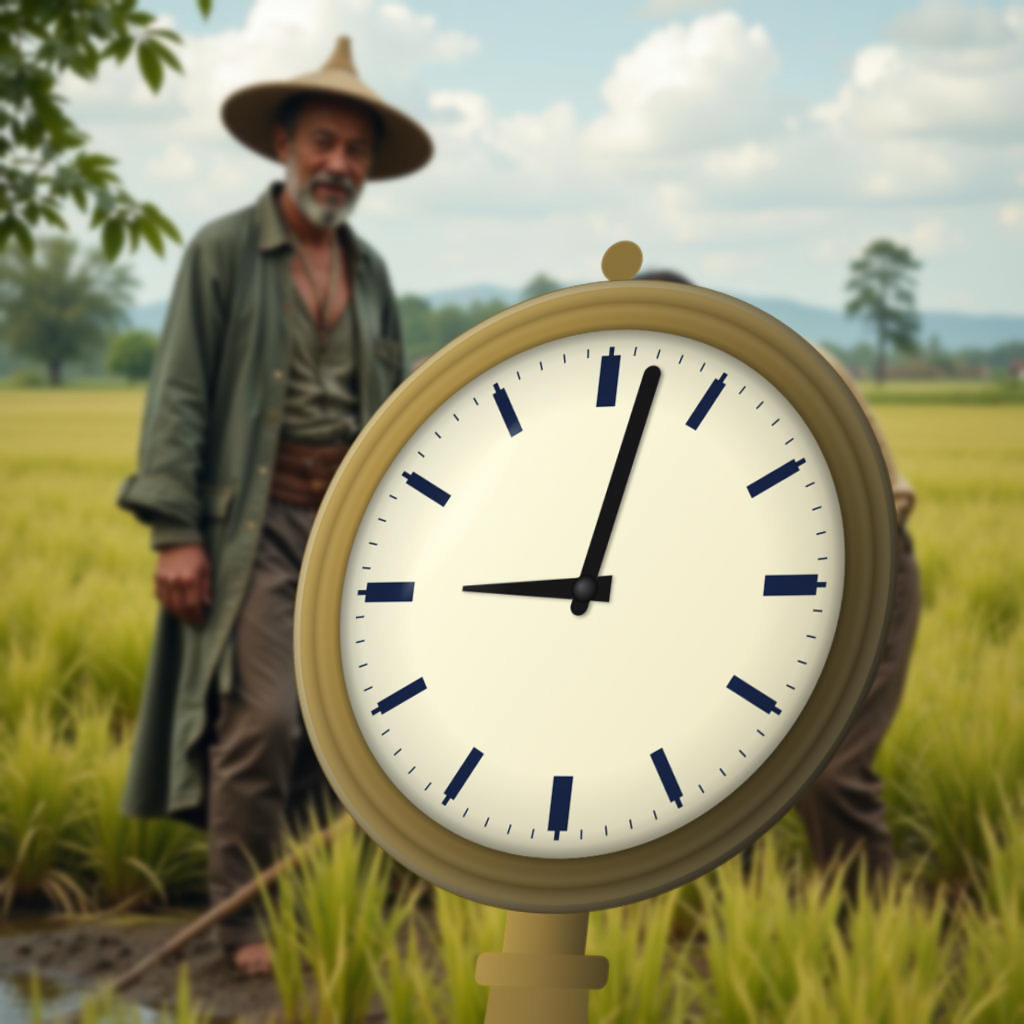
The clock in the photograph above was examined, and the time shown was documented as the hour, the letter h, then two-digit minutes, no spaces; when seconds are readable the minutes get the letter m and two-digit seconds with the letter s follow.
9h02
